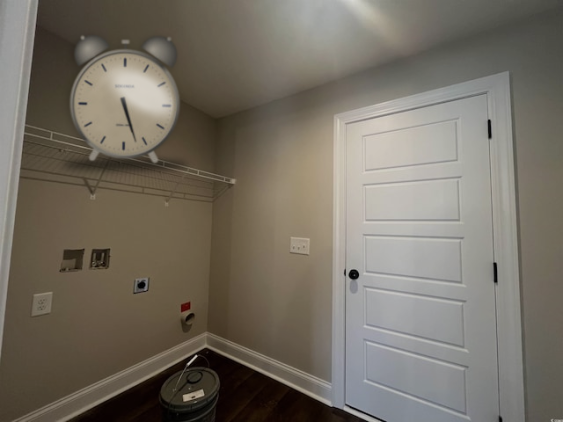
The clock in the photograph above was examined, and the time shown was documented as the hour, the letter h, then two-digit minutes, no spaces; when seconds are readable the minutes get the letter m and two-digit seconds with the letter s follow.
5h27
